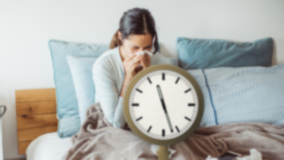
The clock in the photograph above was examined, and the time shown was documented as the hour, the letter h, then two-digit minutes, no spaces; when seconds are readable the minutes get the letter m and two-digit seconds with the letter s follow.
11h27
